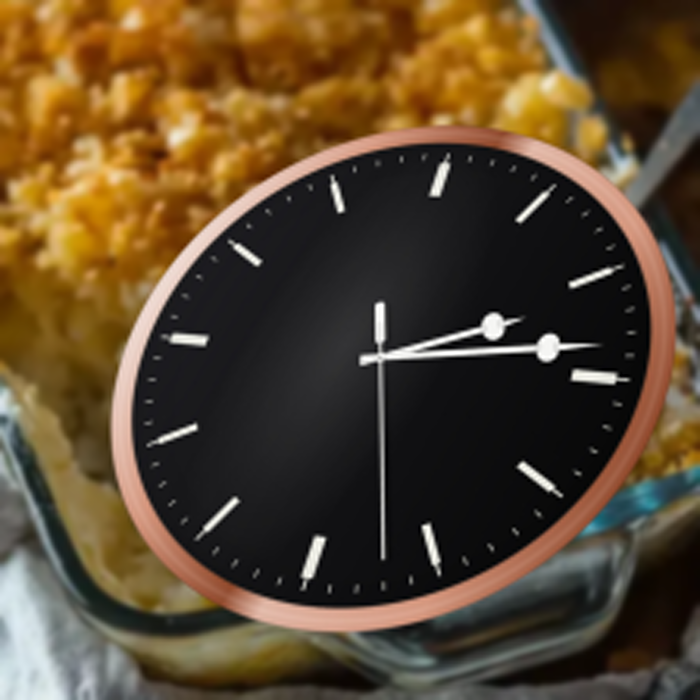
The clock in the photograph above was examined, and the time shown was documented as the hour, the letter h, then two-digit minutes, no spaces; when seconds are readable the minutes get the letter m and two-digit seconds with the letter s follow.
2h13m27s
